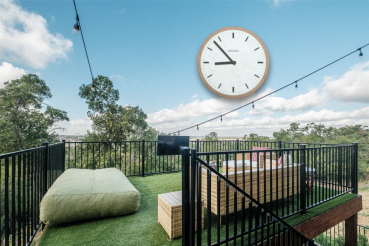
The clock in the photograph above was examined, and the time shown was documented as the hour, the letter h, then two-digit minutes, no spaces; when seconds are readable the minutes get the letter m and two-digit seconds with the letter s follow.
8h53
